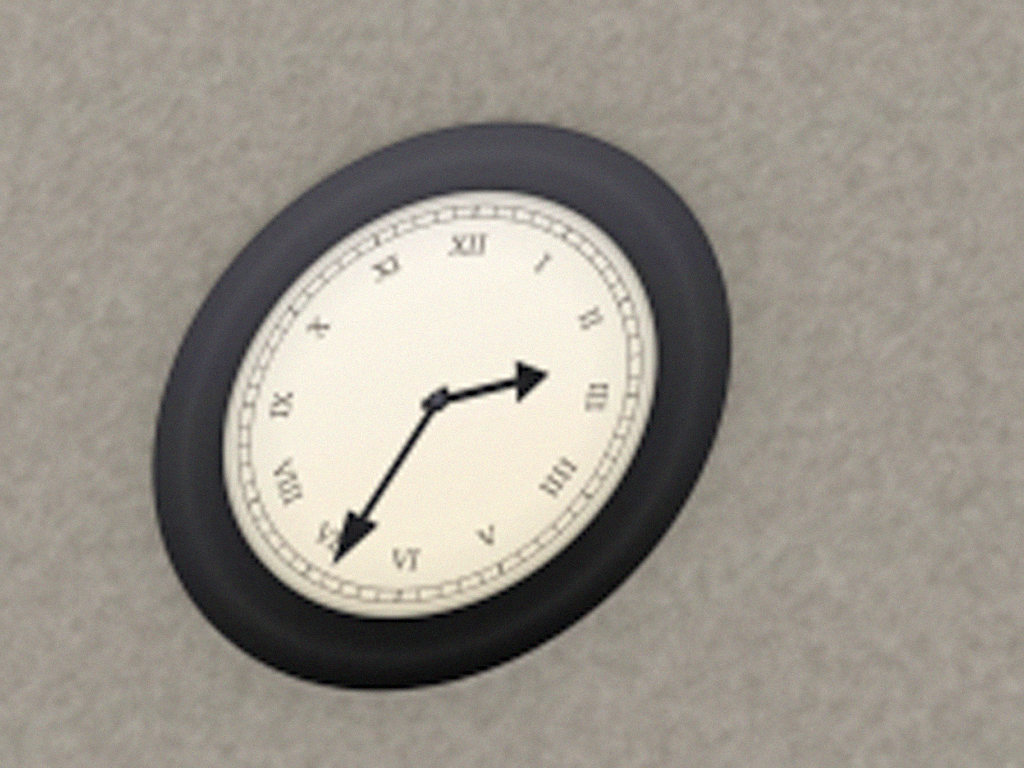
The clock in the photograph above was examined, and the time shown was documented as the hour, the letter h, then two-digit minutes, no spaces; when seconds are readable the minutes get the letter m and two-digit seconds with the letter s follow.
2h34
